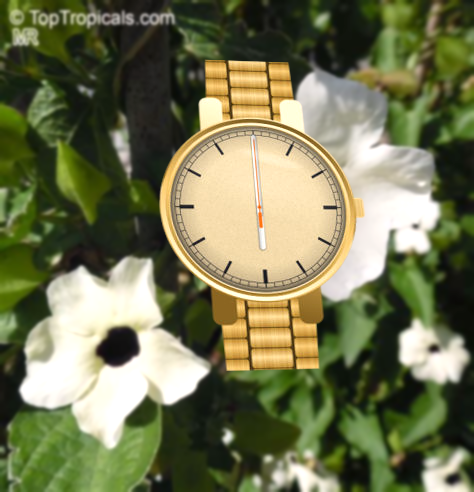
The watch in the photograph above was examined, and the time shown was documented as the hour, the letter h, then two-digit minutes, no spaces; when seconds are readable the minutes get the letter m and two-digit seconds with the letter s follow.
6h00m00s
